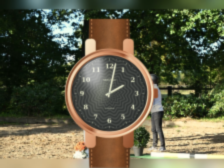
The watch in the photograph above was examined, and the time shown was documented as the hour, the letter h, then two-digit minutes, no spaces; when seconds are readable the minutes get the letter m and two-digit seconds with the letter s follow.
2h02
